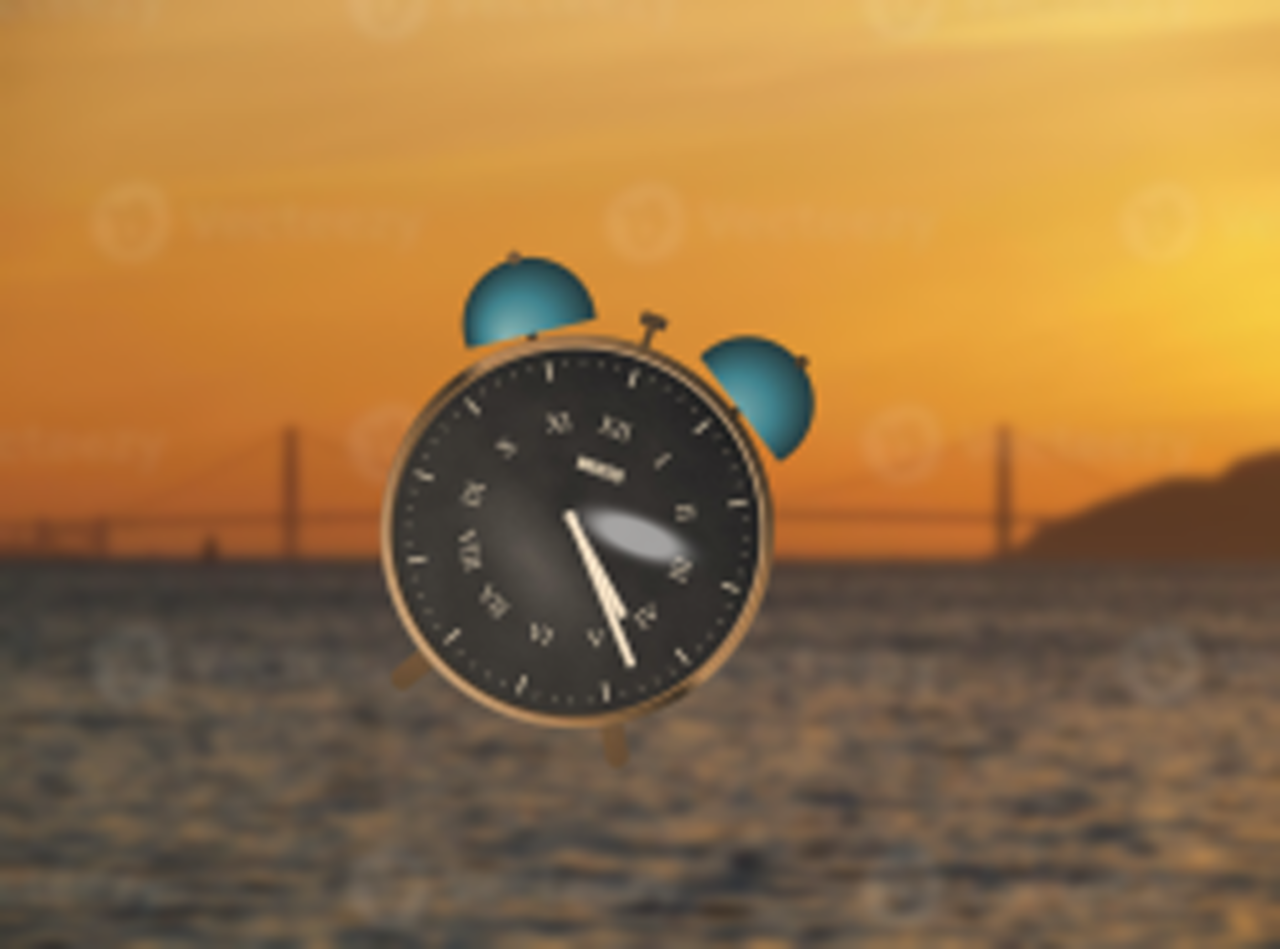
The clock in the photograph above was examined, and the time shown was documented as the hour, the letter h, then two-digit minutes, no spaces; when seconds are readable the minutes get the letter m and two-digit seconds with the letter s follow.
4h23
